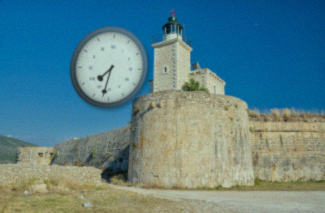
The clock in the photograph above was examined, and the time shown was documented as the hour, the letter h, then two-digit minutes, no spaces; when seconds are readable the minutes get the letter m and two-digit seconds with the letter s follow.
7h32
